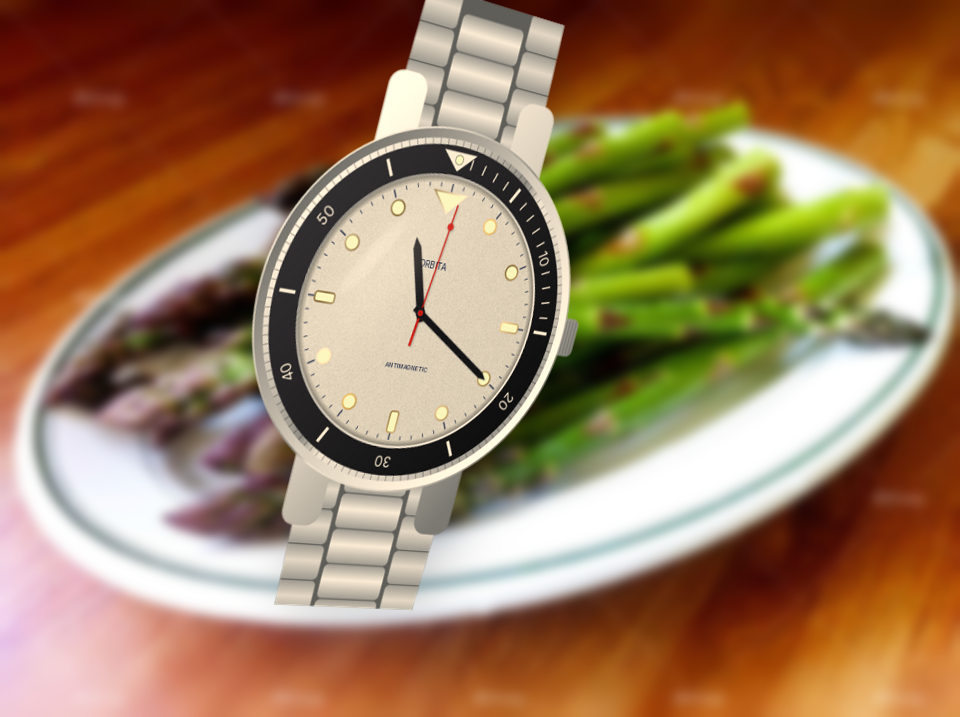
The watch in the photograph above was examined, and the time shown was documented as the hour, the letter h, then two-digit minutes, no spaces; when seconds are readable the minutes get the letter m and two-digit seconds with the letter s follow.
11h20m01s
